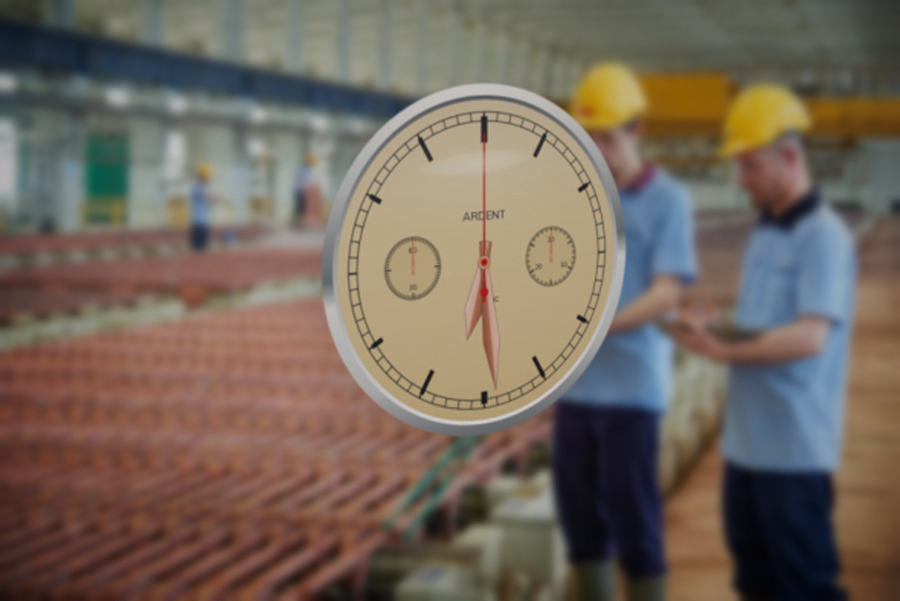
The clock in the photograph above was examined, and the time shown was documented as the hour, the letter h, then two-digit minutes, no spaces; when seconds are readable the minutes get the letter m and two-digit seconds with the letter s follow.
6h29
